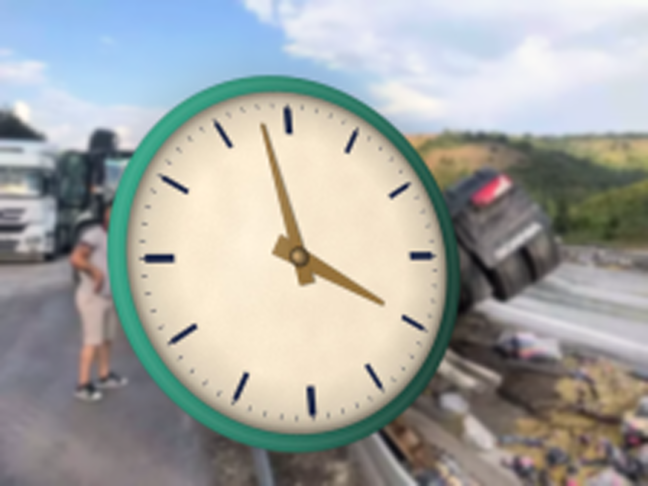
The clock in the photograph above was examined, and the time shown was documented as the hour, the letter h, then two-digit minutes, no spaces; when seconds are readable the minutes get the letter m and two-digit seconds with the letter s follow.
3h58
